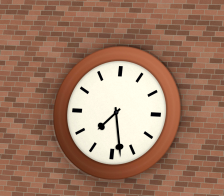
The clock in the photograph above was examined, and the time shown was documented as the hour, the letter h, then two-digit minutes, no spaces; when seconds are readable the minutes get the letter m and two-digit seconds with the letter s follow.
7h28
